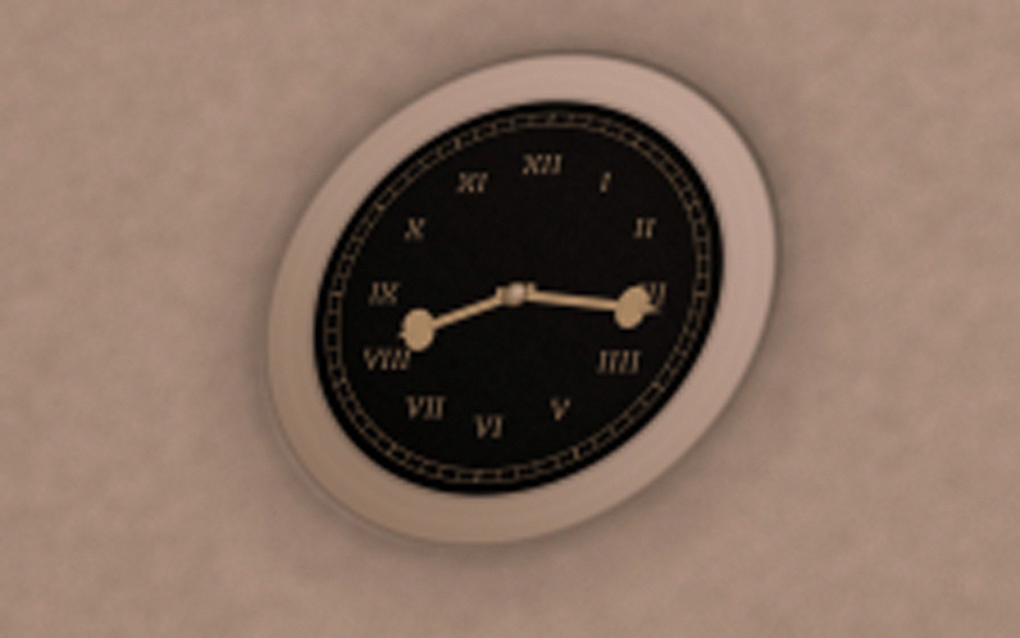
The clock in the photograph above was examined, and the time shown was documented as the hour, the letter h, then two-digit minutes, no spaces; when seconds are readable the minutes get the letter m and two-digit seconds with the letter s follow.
8h16
